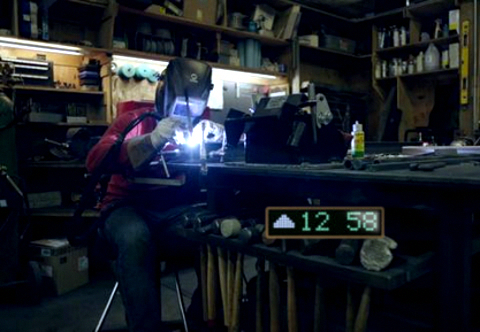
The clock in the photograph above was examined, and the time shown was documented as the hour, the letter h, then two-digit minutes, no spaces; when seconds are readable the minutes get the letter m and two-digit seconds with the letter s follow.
12h58
